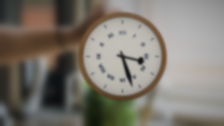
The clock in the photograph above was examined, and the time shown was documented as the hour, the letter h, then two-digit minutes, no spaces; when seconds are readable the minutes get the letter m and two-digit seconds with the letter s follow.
3h27
